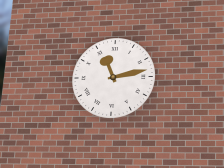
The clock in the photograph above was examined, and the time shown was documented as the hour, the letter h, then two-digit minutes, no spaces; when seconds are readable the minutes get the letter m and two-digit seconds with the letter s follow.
11h13
